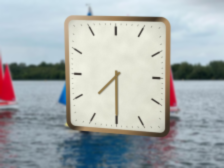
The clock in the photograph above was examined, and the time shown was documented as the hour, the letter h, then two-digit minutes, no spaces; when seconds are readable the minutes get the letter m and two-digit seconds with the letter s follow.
7h30
